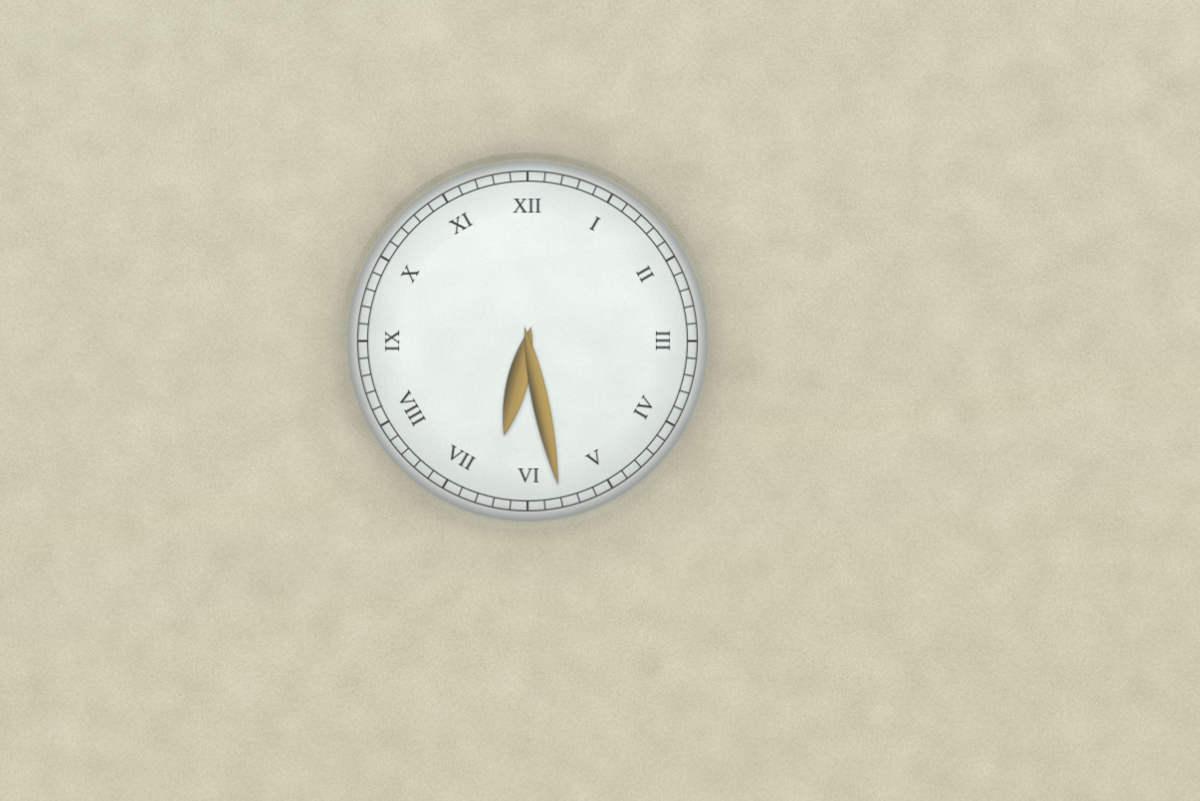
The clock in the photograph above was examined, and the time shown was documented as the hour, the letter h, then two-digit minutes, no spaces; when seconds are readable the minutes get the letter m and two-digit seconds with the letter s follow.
6h28
